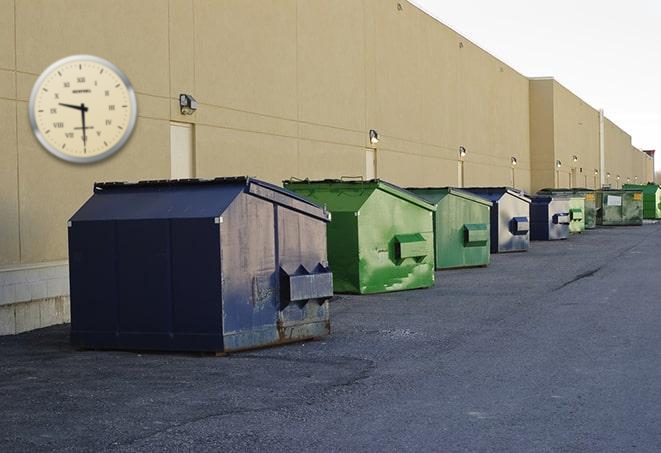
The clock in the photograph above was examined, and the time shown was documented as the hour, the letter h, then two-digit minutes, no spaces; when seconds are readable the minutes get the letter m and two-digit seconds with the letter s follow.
9h30
